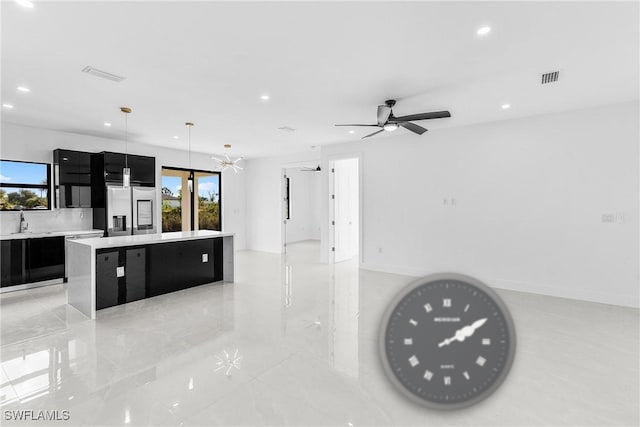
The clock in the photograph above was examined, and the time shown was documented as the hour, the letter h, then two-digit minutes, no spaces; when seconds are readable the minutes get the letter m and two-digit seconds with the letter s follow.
2h10
